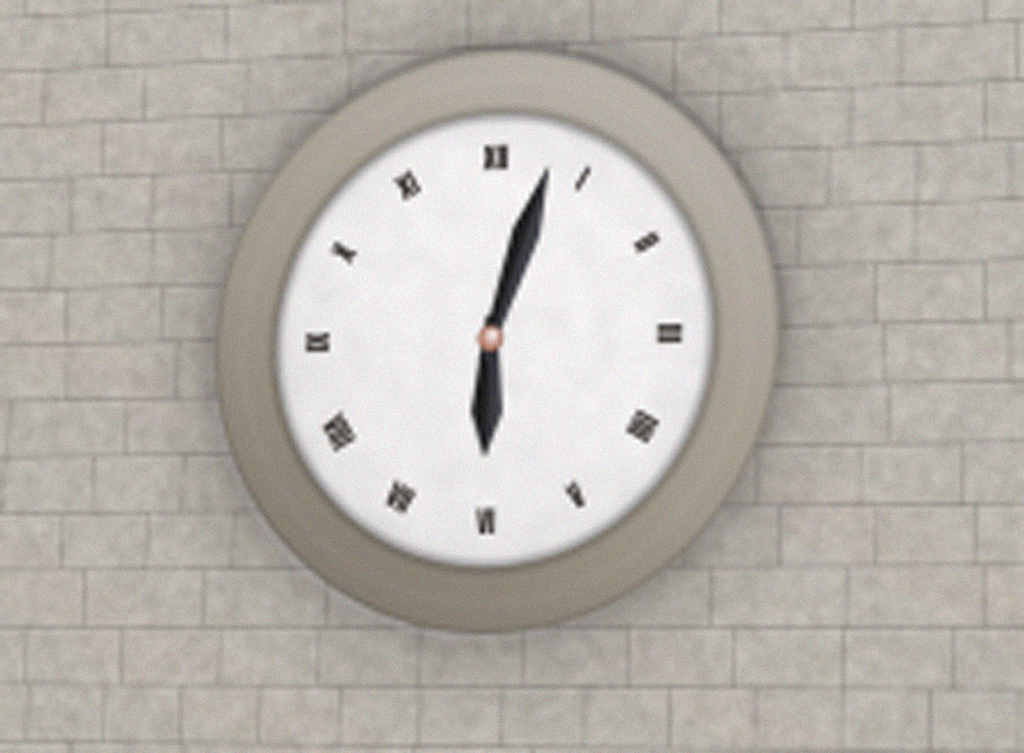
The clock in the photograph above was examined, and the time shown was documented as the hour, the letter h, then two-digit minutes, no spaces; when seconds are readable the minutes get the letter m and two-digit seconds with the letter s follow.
6h03
